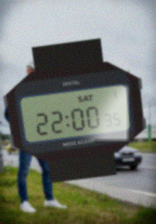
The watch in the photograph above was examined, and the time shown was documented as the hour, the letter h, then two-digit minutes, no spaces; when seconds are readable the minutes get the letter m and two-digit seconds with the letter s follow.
22h00m35s
